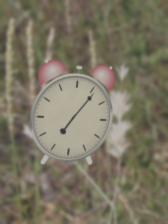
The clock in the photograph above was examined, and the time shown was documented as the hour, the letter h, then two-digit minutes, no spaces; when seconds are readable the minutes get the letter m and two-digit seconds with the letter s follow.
7h06
